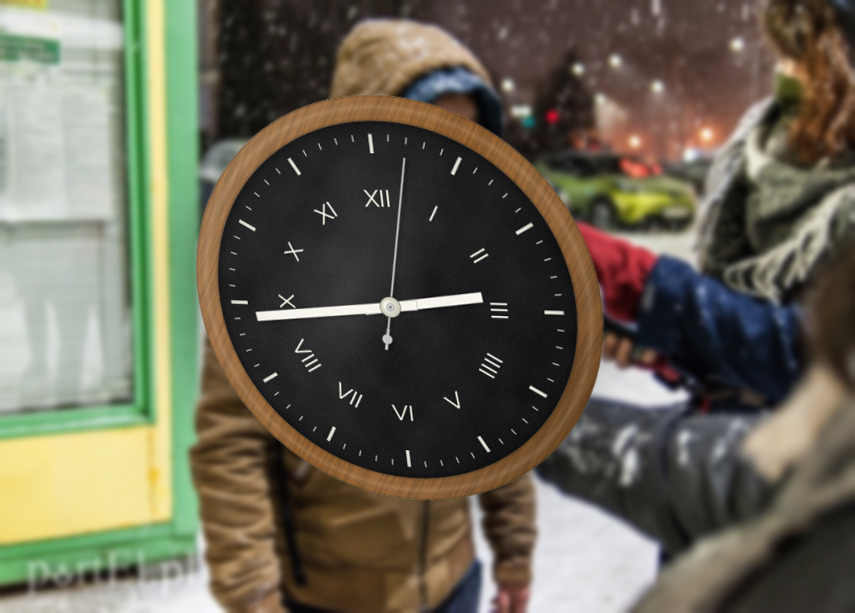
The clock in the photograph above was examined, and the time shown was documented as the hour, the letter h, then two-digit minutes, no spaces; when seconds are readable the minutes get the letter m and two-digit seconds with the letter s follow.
2h44m02s
